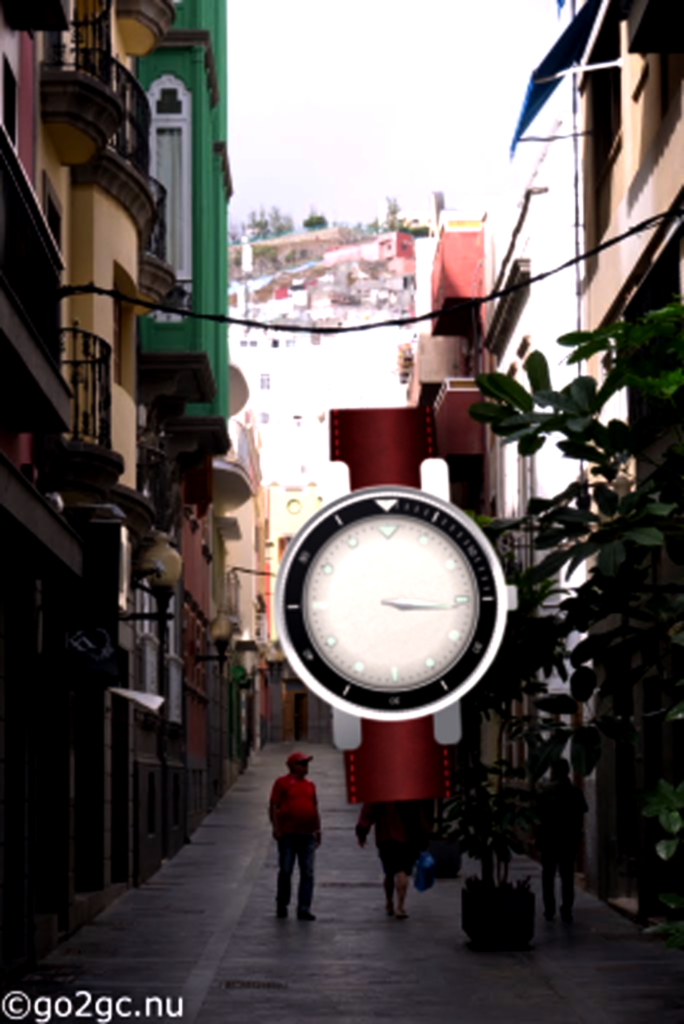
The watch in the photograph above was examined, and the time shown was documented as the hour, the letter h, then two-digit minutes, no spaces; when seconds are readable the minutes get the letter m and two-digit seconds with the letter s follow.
3h16
